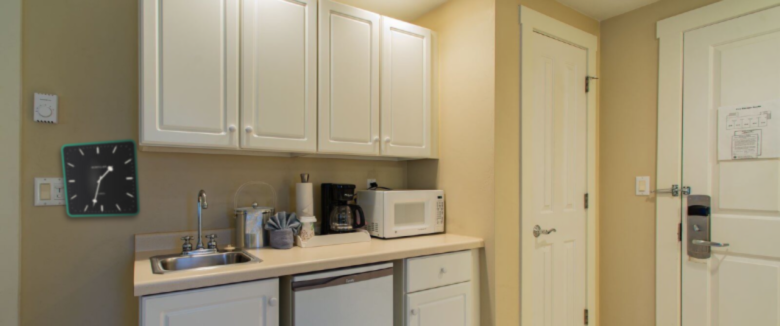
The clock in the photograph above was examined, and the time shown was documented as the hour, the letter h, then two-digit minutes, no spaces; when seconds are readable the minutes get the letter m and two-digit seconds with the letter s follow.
1h33
